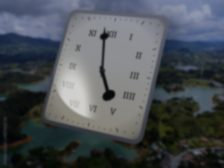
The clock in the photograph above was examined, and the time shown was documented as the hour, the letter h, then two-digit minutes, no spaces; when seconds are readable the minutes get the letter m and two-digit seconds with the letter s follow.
4h58
